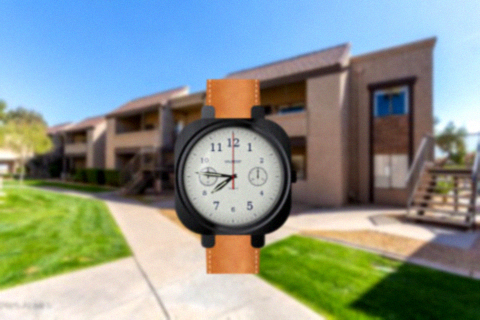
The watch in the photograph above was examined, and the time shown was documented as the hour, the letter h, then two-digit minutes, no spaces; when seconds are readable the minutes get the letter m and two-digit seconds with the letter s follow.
7h46
